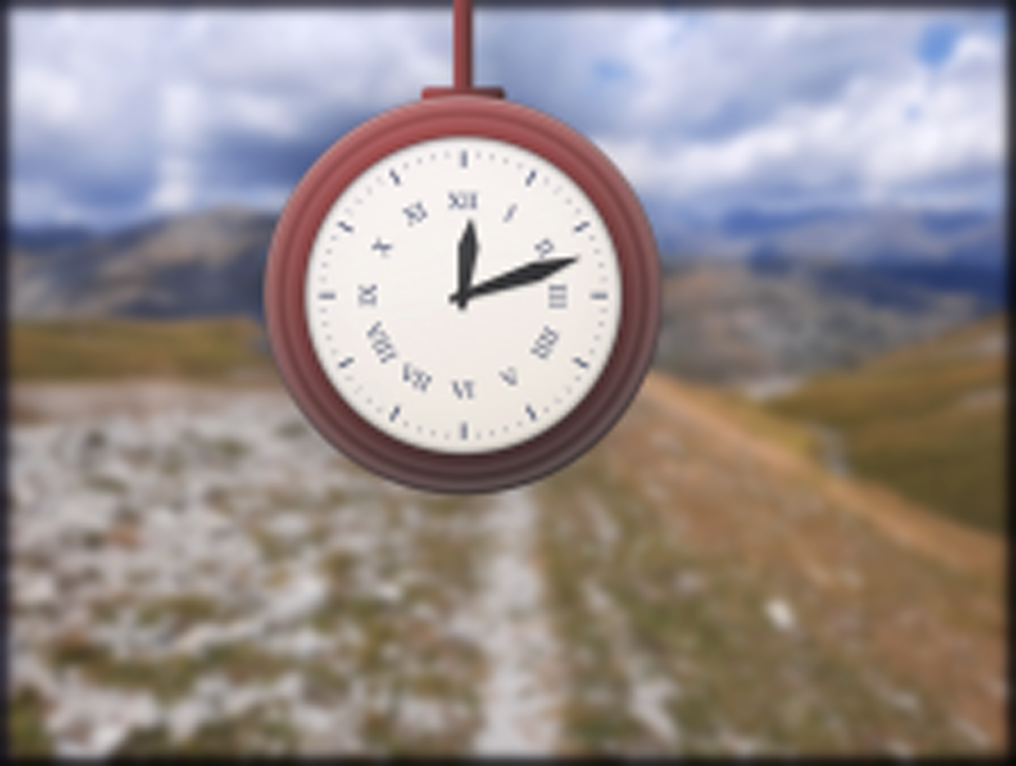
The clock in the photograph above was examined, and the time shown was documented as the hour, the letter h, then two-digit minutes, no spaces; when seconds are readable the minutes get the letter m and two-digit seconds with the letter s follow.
12h12
